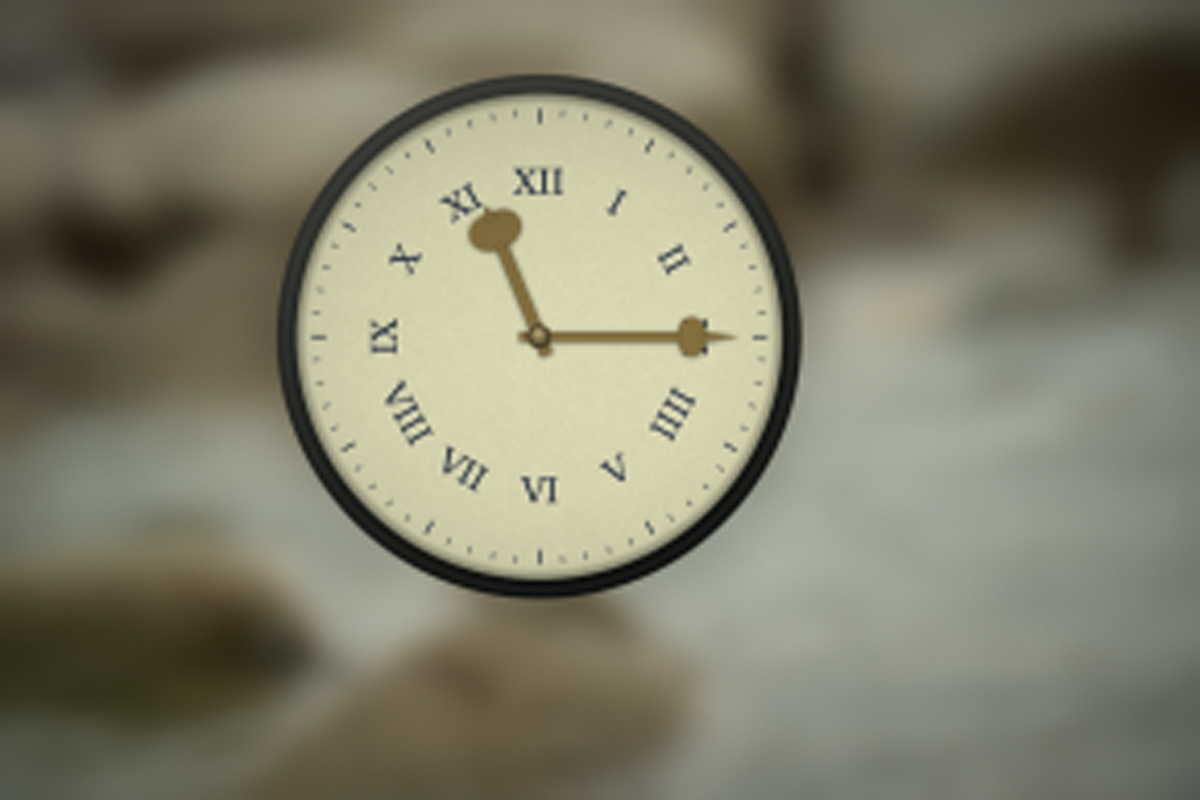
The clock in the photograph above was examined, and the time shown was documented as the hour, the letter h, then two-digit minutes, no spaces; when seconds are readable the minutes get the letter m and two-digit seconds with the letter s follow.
11h15
